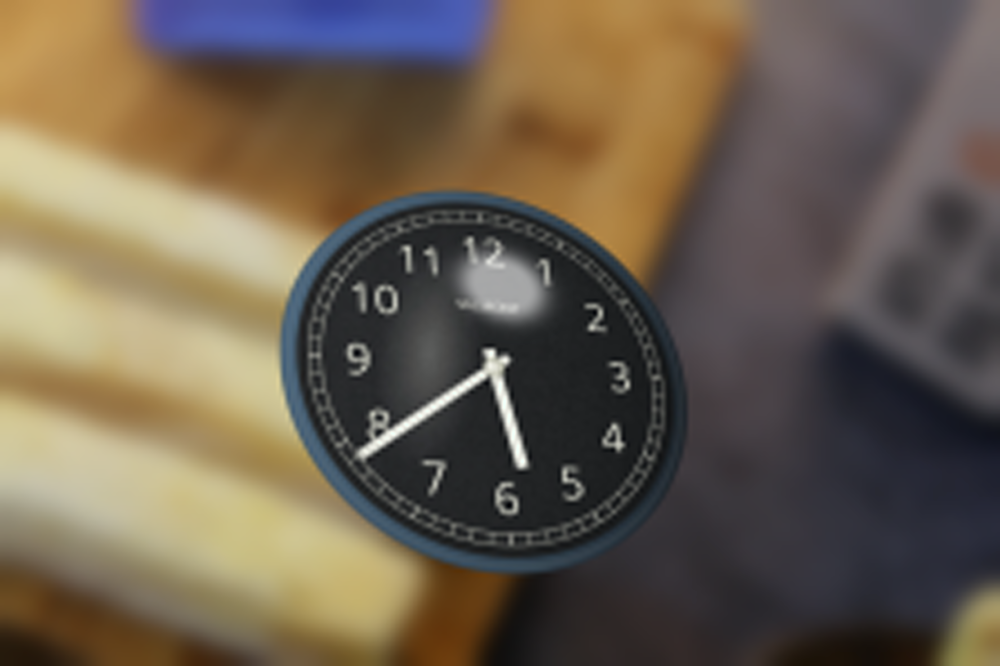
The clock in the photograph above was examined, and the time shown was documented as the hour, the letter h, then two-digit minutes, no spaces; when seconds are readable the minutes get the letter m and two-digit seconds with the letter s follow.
5h39
